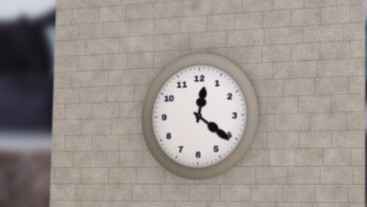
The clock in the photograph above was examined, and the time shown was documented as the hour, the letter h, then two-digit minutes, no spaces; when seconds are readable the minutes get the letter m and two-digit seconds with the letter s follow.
12h21
